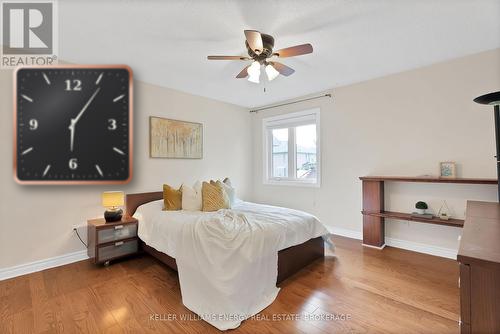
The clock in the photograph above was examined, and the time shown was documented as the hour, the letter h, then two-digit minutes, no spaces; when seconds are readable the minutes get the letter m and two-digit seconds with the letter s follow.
6h06
